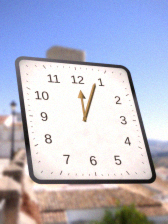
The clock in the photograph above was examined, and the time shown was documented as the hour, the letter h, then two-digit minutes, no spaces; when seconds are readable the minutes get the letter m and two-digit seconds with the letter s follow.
12h04
